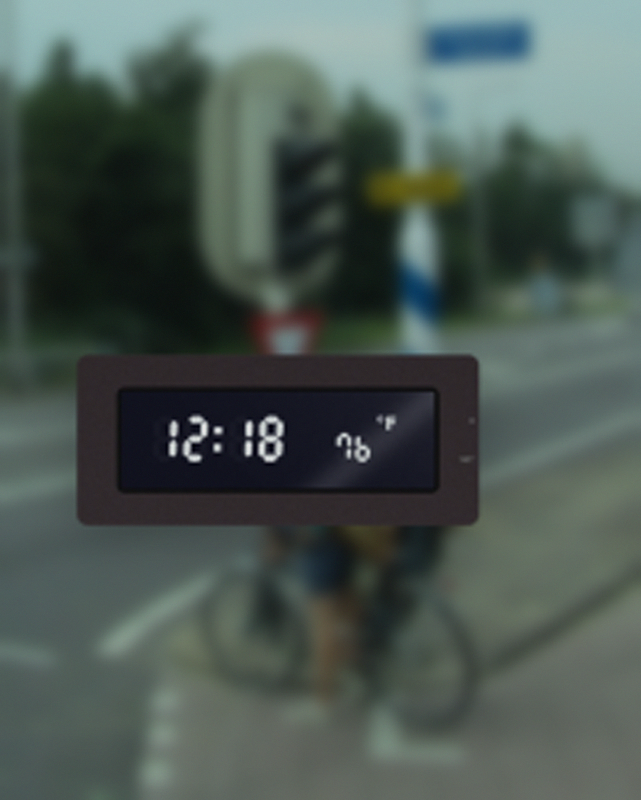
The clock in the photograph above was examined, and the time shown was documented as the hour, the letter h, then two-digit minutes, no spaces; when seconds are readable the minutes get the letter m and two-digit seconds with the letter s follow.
12h18
